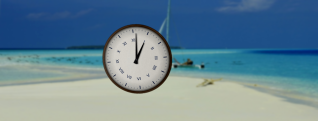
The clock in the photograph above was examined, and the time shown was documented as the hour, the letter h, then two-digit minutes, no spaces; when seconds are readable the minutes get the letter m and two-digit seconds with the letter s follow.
1h01
